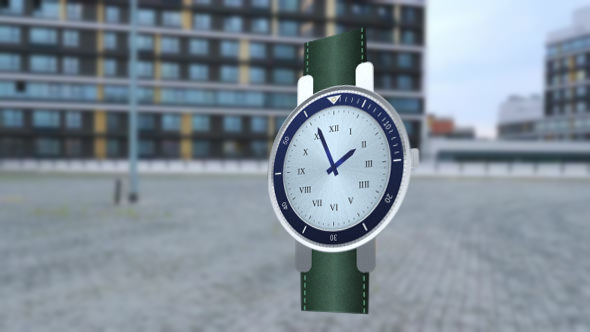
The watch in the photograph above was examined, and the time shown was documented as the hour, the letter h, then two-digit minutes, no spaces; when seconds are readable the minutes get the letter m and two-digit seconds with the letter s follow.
1h56
